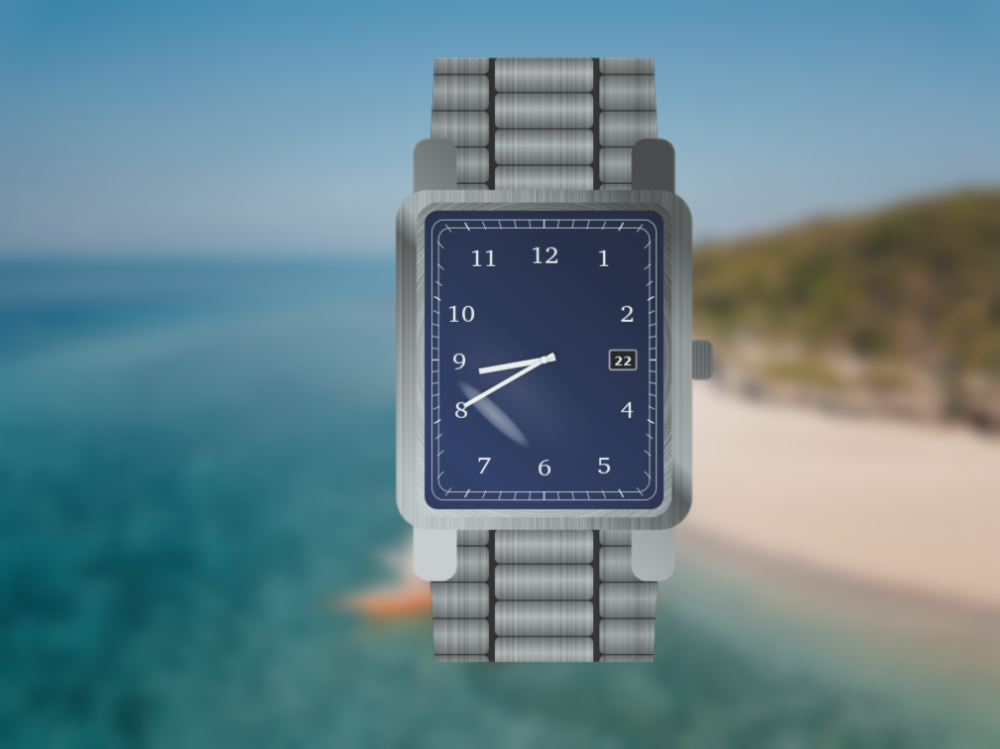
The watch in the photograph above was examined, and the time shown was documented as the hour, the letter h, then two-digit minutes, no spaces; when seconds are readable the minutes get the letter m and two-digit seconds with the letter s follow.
8h40
